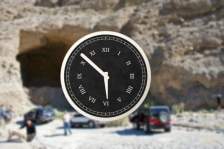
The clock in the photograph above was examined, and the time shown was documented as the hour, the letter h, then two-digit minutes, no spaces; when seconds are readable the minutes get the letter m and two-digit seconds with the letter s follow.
5h52
